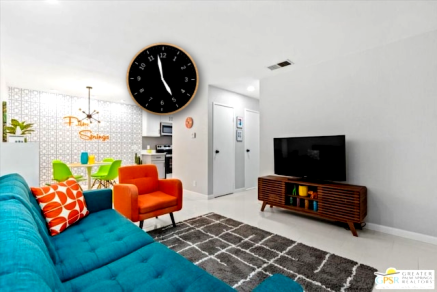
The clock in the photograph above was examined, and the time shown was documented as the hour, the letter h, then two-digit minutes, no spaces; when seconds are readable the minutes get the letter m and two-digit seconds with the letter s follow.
4h58
